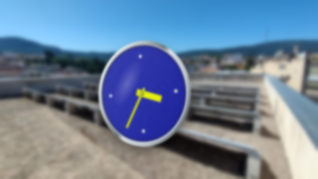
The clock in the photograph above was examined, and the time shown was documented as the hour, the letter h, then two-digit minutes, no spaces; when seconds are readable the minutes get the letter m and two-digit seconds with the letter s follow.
3h35
